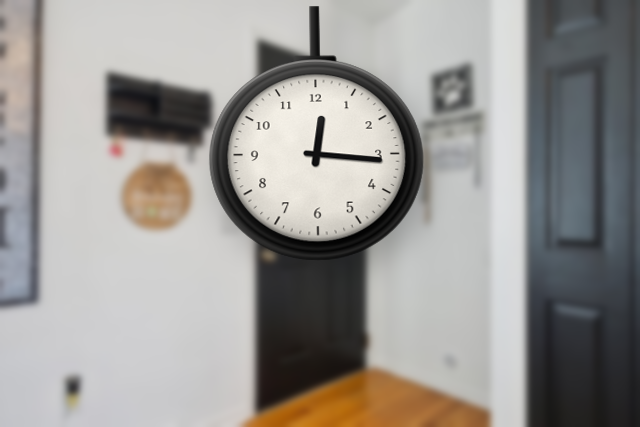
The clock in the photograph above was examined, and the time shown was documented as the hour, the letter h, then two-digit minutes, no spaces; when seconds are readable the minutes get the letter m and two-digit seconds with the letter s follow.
12h16
